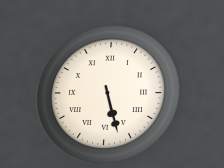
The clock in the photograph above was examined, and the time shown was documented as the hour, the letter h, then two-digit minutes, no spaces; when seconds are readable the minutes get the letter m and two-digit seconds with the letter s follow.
5h27
